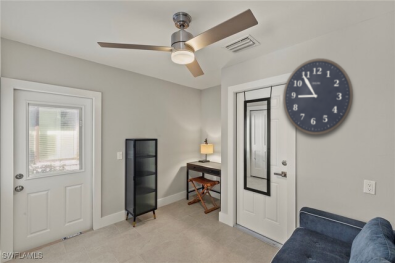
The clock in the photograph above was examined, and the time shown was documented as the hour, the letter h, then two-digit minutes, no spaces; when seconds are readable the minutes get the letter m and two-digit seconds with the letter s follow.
8h54
